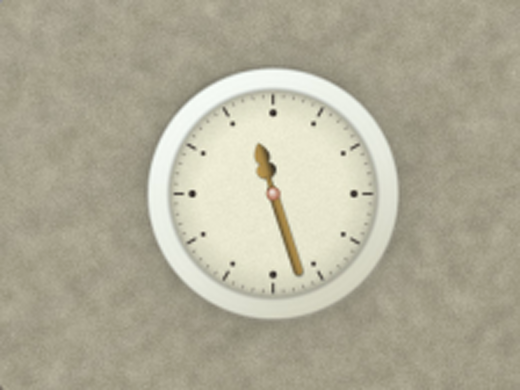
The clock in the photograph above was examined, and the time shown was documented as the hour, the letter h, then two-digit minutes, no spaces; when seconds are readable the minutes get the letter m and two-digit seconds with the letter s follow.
11h27
